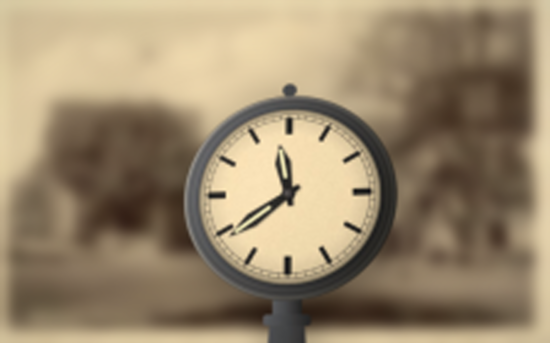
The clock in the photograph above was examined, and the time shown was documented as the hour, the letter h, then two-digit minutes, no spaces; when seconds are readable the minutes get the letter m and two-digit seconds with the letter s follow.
11h39
